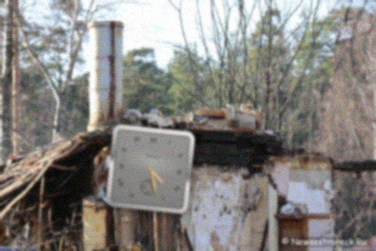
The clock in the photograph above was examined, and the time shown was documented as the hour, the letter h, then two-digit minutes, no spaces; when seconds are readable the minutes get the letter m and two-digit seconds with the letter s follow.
4h27
